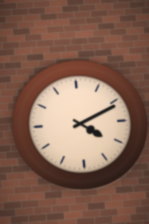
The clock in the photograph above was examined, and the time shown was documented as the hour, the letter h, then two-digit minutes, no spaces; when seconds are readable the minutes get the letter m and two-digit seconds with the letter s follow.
4h11
